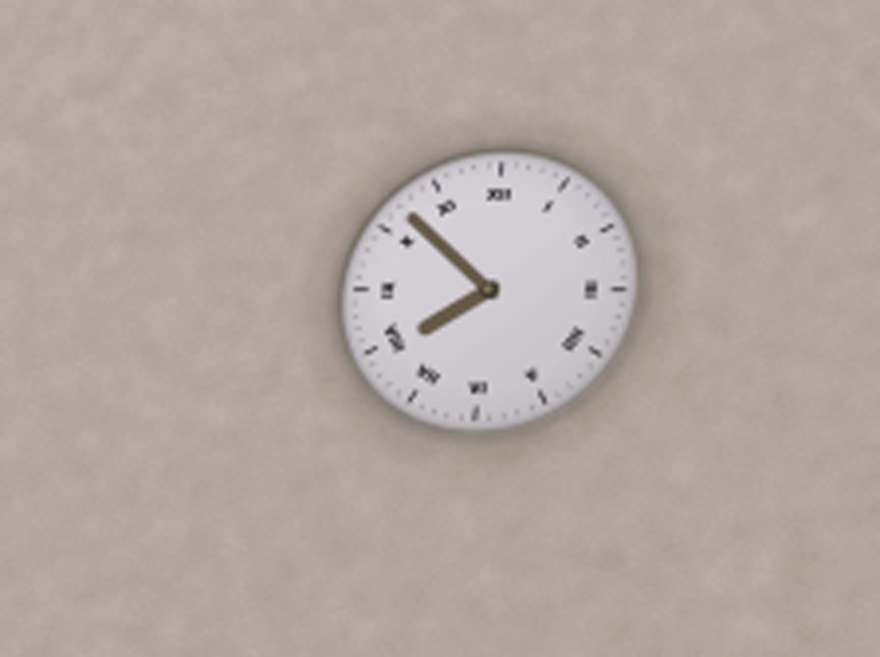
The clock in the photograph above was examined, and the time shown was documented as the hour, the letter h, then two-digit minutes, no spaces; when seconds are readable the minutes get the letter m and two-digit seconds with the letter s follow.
7h52
